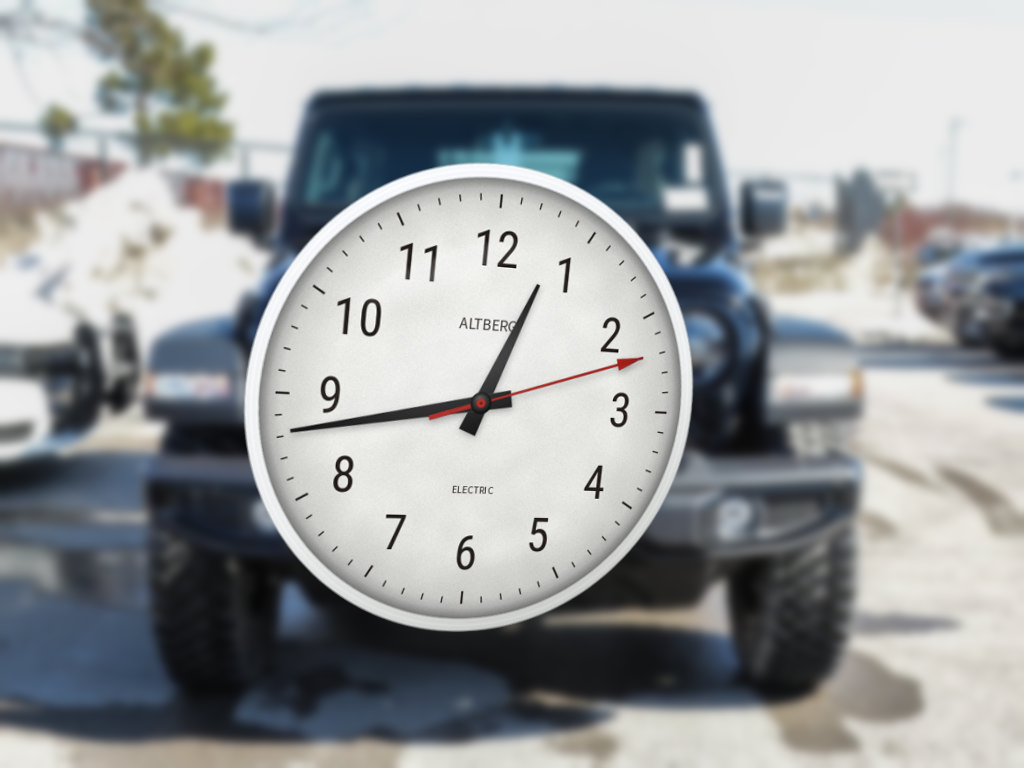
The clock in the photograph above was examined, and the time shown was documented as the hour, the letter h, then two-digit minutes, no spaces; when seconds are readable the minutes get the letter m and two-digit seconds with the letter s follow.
12h43m12s
